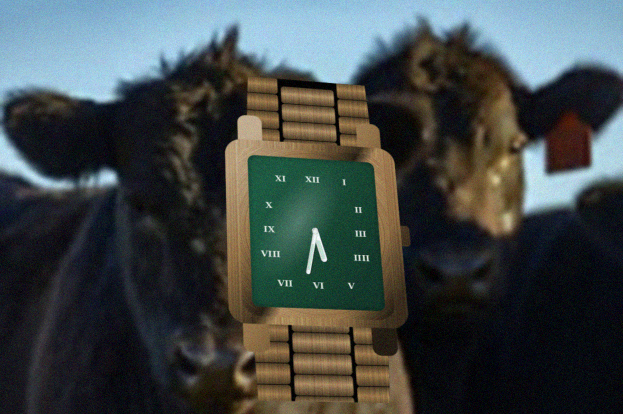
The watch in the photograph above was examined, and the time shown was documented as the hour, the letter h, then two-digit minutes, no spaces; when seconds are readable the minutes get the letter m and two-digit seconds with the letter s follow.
5h32
